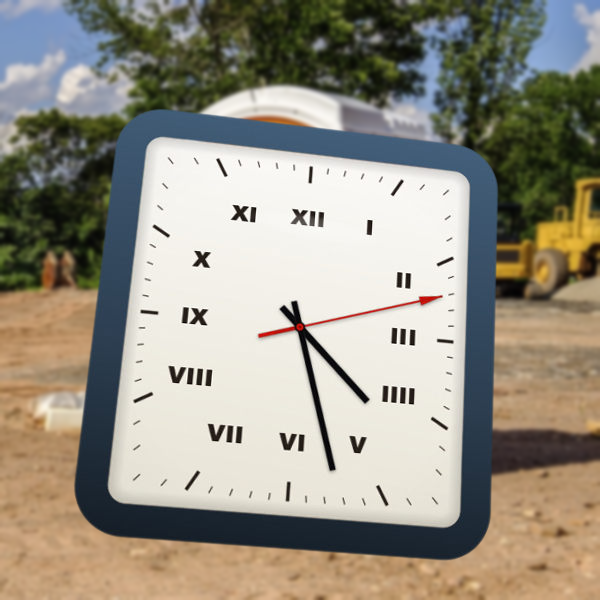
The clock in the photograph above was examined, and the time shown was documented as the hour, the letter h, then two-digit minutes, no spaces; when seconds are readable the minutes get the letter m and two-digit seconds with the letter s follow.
4h27m12s
